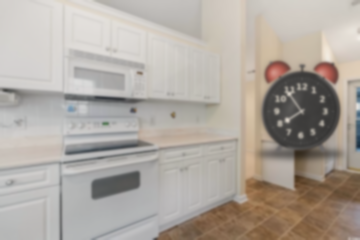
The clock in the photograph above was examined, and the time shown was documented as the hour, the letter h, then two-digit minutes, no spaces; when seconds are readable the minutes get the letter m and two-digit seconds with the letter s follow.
7h54
